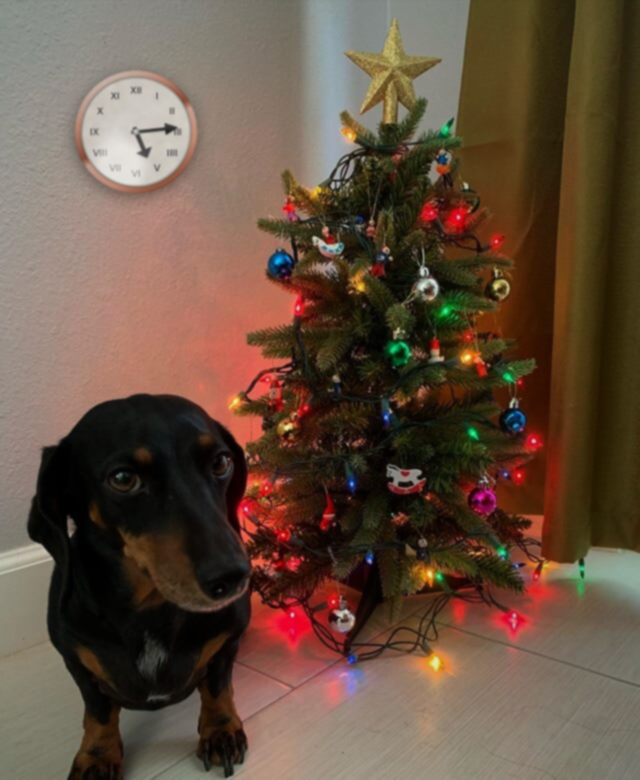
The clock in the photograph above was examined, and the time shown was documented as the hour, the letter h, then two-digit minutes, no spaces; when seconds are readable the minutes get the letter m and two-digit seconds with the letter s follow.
5h14
